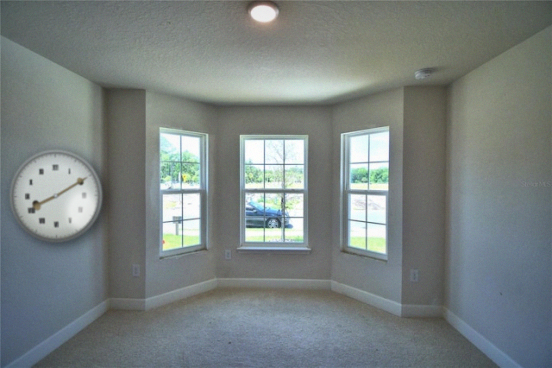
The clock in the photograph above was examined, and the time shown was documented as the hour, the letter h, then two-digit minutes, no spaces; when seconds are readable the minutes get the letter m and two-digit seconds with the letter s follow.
8h10
